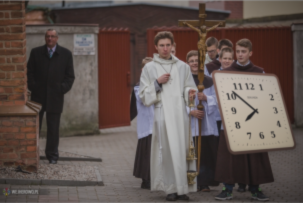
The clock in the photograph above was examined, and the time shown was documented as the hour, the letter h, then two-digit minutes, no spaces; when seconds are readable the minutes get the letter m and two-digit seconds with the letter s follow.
7h52
